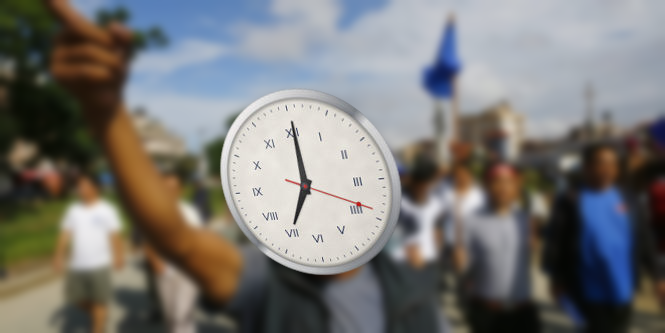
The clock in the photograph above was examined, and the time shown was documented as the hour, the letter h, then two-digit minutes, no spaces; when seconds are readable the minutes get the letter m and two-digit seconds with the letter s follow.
7h00m19s
